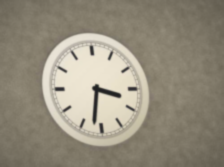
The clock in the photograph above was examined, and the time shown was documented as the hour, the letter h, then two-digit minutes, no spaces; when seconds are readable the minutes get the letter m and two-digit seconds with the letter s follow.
3h32
